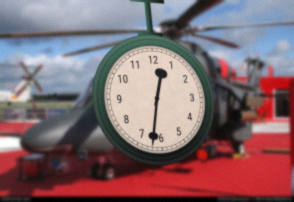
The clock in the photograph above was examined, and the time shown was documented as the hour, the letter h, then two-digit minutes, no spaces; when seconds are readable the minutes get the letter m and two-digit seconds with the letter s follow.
12h32
